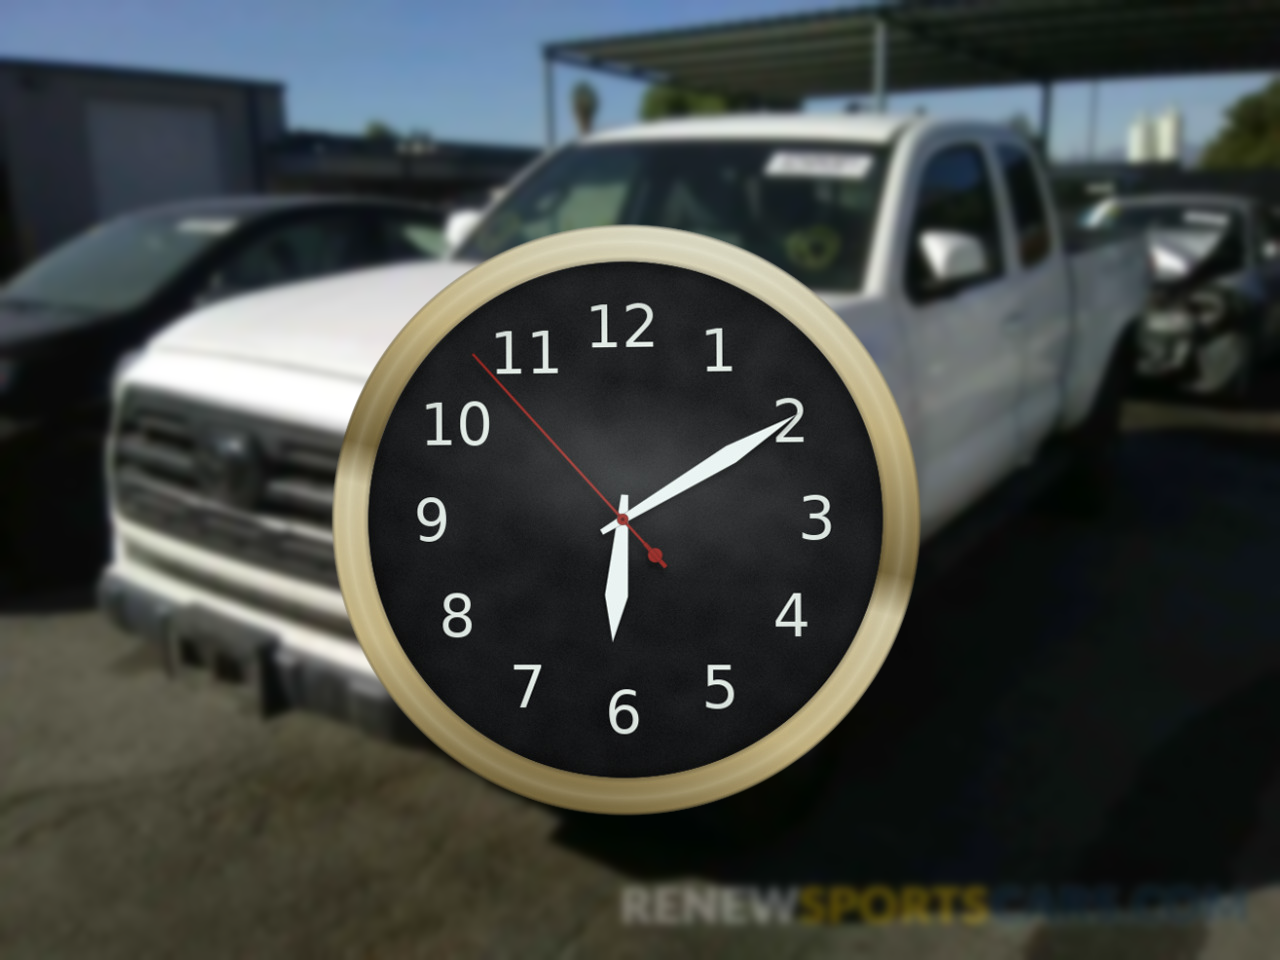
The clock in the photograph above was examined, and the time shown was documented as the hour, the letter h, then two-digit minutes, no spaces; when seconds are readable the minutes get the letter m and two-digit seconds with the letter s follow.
6h09m53s
